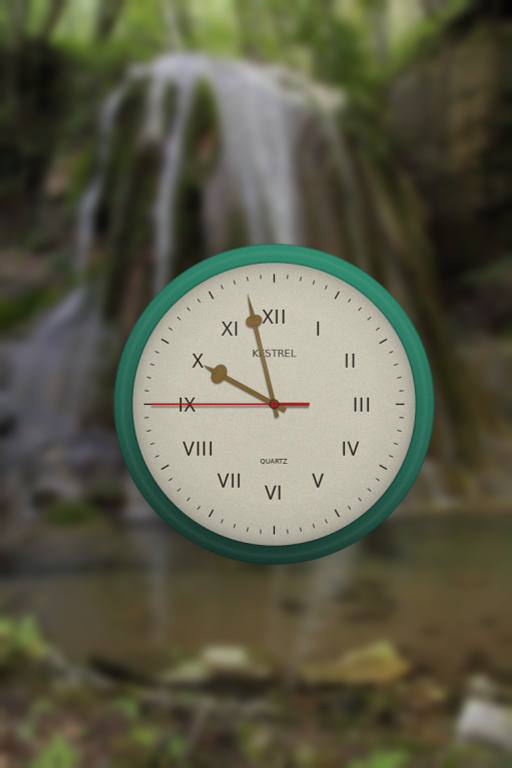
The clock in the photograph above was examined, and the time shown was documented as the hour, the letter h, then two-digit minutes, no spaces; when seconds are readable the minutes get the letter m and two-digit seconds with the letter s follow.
9h57m45s
